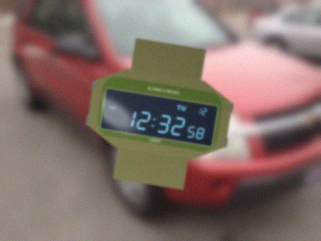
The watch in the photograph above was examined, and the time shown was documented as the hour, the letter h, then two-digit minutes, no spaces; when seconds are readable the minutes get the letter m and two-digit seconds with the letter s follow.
12h32m58s
